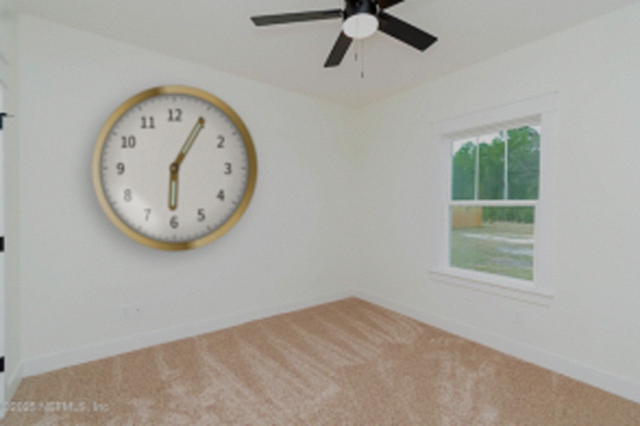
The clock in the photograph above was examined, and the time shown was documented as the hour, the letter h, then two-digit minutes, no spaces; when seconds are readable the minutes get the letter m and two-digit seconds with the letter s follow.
6h05
